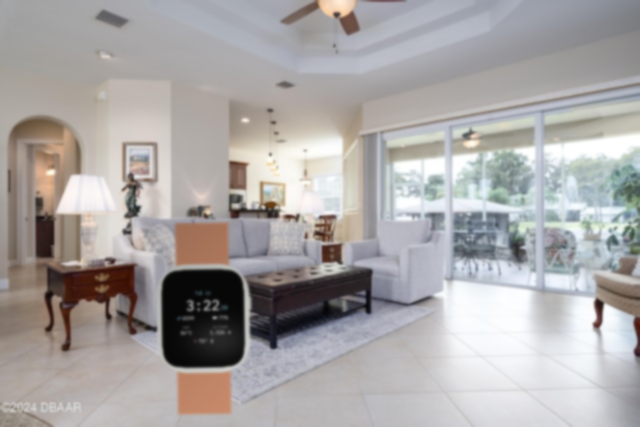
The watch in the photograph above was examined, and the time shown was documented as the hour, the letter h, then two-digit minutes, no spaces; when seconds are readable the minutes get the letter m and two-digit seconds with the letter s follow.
3h22
